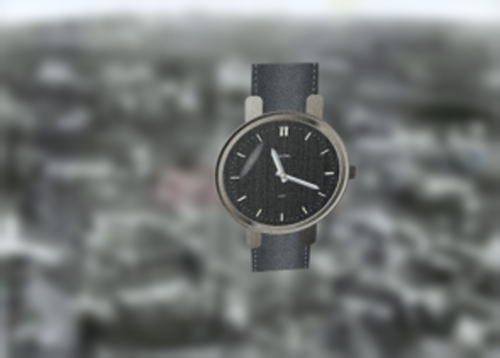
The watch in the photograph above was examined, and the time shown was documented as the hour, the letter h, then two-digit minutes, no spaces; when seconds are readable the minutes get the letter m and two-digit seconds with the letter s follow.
11h19
